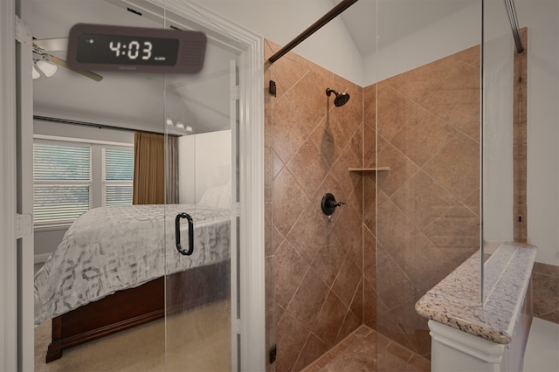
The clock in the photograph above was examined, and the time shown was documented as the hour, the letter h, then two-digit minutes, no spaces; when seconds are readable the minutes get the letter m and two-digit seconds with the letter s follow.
4h03
